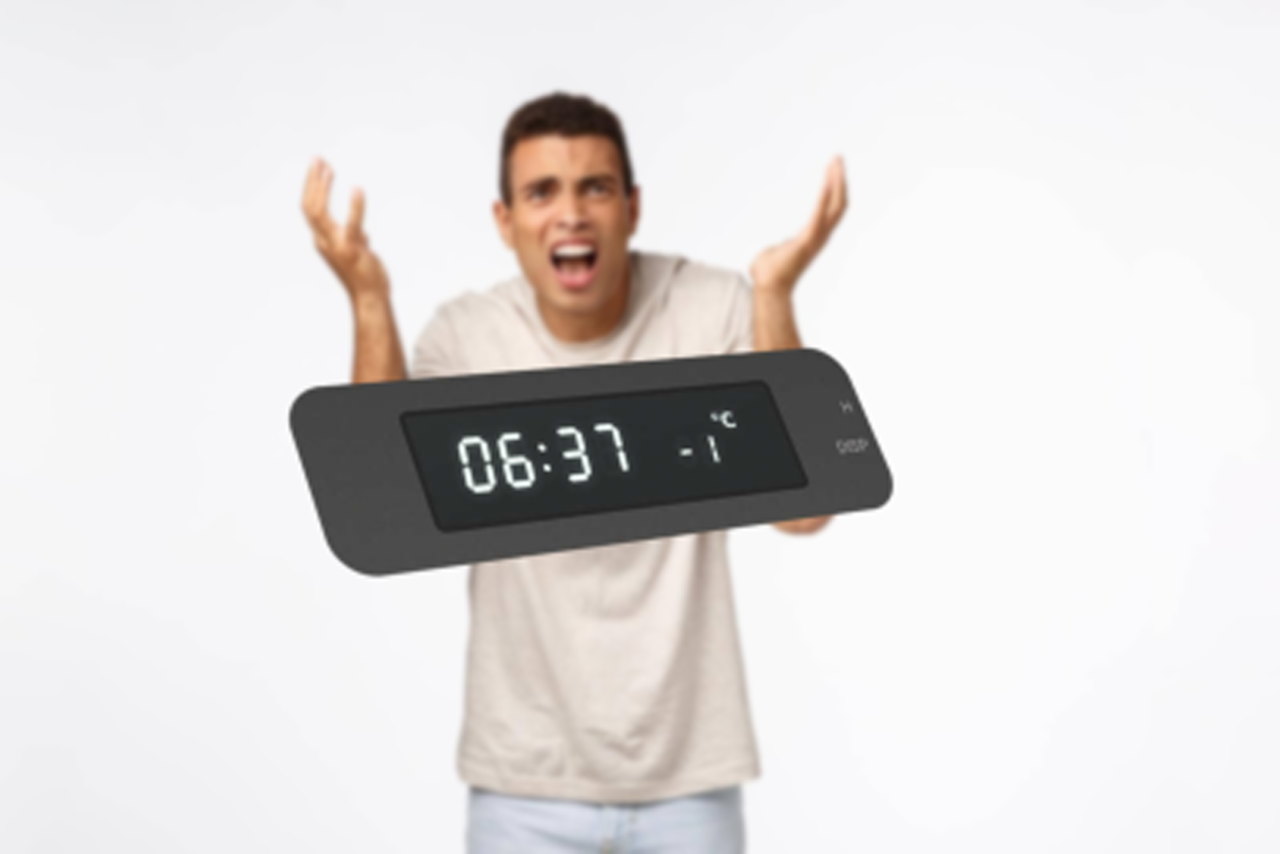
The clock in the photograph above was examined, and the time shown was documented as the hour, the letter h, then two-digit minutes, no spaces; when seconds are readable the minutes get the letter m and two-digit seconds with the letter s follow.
6h37
